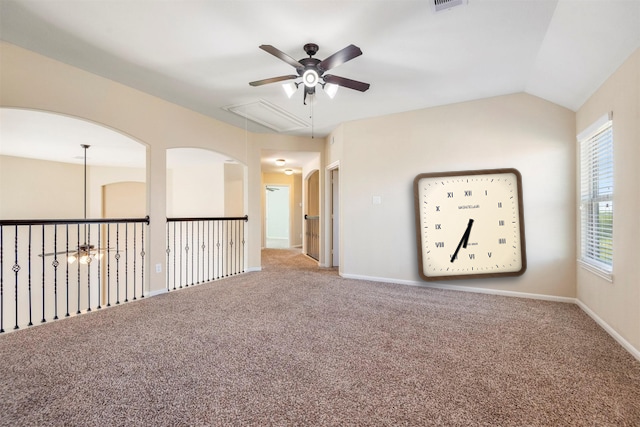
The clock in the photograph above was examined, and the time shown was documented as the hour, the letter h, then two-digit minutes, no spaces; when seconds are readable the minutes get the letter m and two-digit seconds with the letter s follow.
6h35
